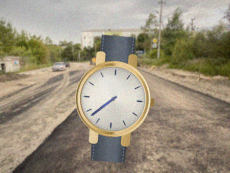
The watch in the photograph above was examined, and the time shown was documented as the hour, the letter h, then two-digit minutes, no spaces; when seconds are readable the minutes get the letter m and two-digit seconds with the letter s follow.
7h38
